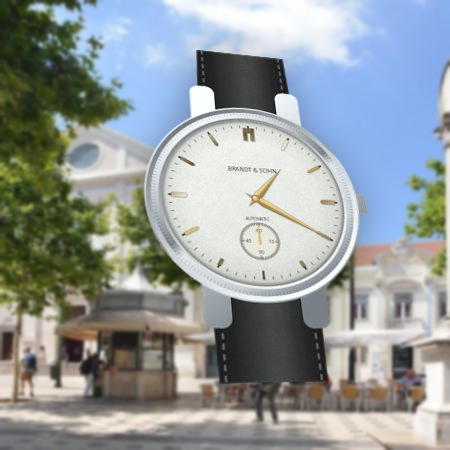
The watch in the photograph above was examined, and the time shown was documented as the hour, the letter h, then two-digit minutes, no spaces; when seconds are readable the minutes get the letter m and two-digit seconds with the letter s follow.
1h20
